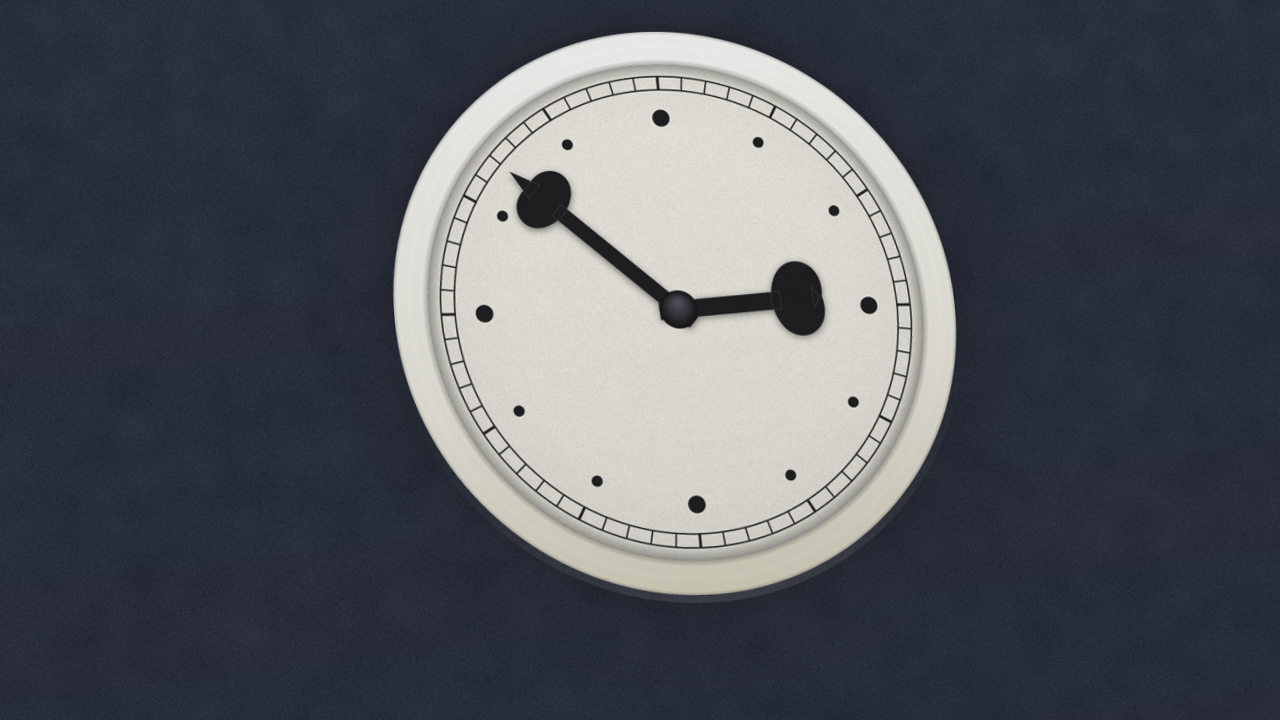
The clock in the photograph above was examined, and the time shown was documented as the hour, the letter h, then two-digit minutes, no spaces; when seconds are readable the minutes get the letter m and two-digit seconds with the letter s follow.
2h52
